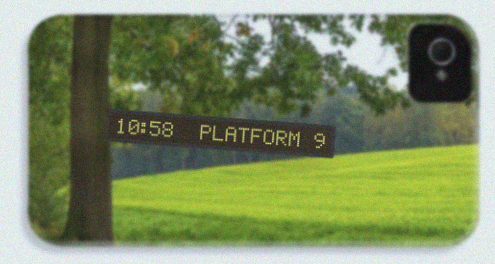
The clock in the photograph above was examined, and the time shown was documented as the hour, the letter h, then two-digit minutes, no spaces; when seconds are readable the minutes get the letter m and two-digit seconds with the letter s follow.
10h58
